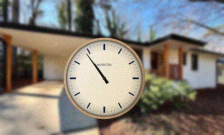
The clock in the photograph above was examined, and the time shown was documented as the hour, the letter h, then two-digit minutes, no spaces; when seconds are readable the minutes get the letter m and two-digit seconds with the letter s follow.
10h54
